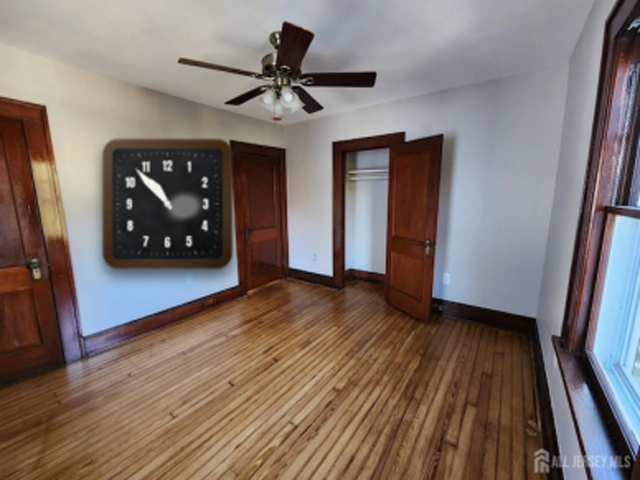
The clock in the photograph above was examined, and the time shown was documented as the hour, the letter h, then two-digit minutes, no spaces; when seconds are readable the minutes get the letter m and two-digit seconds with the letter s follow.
10h53
